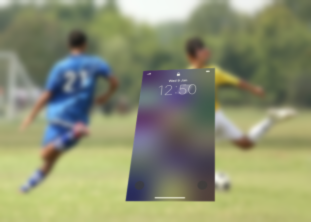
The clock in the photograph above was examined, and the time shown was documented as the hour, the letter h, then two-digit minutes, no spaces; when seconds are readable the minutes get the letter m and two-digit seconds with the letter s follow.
12h50
